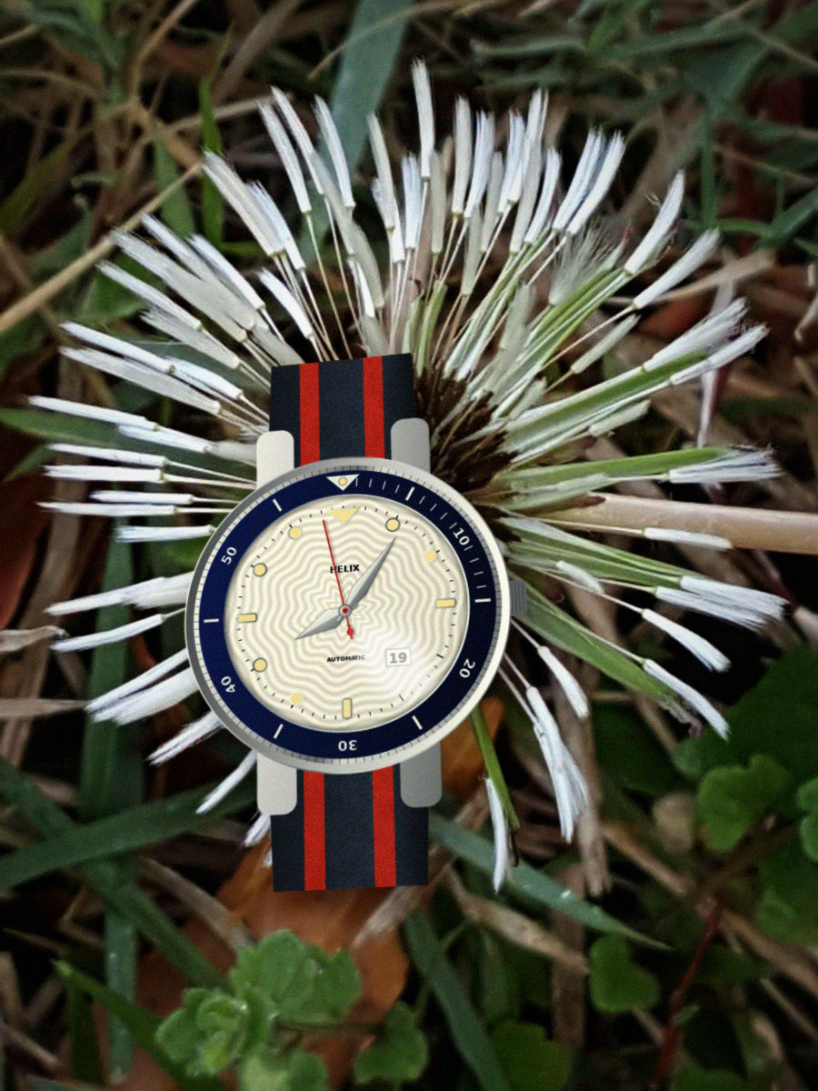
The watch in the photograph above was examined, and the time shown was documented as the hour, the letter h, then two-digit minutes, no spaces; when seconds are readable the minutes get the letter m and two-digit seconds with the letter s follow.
8h05m58s
